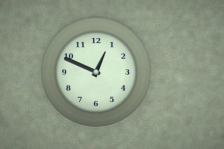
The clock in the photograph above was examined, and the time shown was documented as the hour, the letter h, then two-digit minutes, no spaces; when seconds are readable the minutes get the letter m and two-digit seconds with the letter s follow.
12h49
